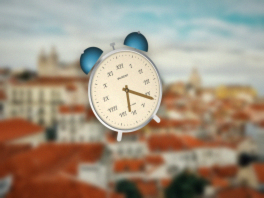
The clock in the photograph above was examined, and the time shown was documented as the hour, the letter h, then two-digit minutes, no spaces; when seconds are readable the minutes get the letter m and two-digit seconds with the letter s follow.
6h21
